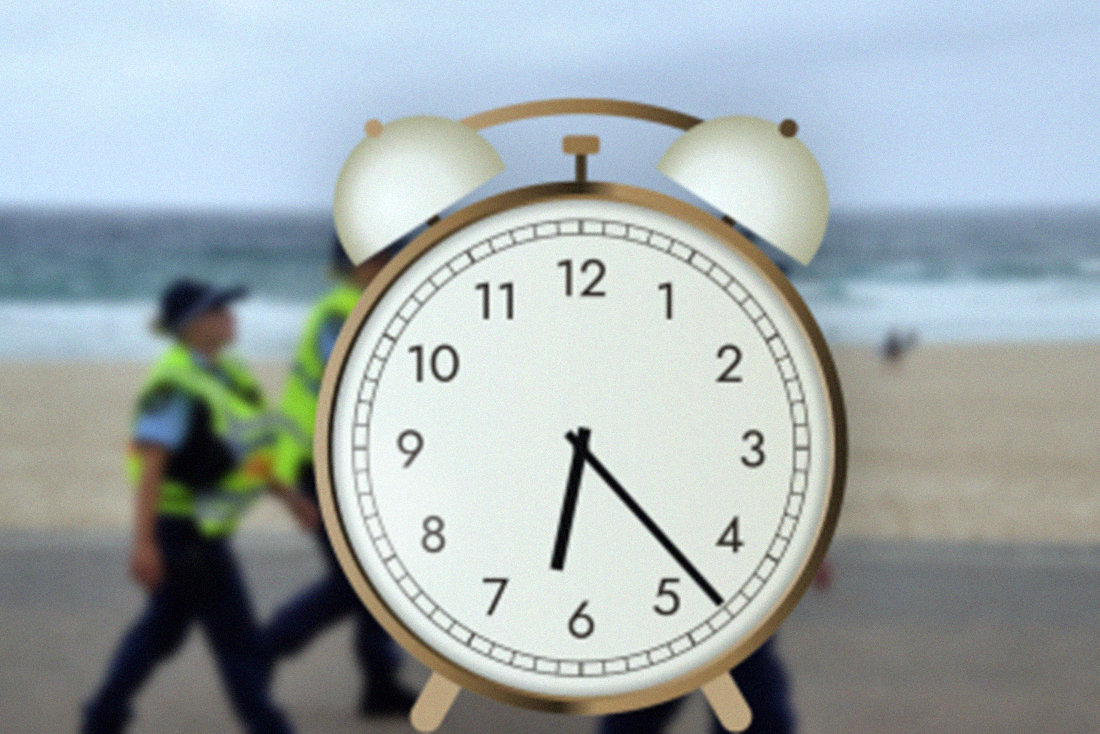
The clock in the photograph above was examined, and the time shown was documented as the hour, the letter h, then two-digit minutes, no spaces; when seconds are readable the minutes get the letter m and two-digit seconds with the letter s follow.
6h23
